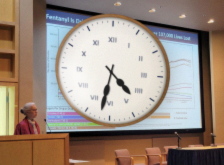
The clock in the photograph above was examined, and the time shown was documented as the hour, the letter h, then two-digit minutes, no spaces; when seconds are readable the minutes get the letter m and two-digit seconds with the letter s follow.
4h32
